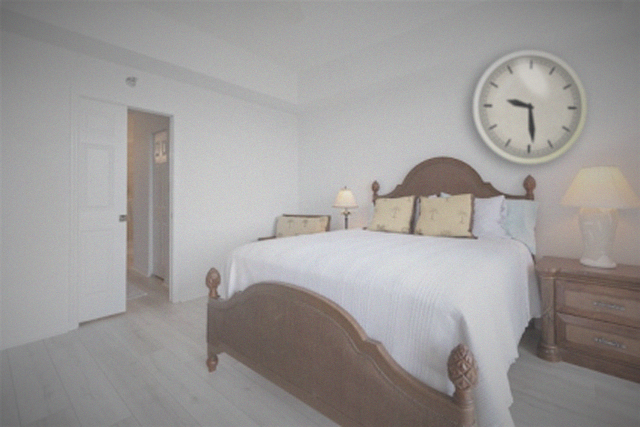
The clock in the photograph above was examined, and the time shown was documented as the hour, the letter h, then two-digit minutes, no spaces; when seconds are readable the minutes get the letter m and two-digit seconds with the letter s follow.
9h29
